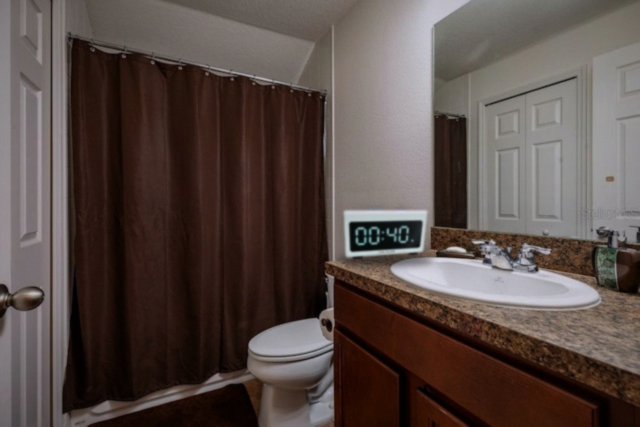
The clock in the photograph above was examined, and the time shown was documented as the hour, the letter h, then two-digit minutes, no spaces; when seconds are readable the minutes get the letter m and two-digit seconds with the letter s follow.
0h40
